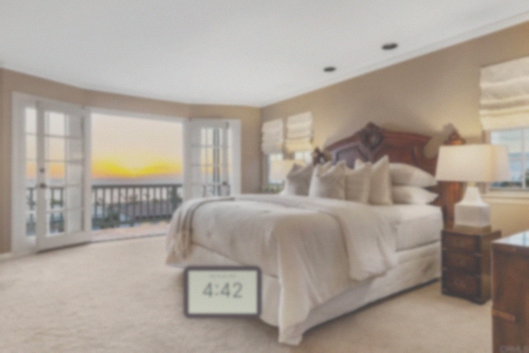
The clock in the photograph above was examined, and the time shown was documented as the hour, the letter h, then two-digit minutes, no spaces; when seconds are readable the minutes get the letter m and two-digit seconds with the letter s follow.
4h42
